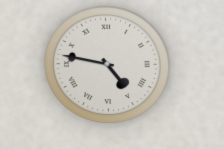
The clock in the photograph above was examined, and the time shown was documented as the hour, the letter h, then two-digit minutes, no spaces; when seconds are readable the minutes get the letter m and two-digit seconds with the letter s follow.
4h47
